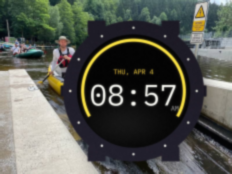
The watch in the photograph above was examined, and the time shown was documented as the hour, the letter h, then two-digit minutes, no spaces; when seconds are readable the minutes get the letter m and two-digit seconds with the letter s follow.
8h57
